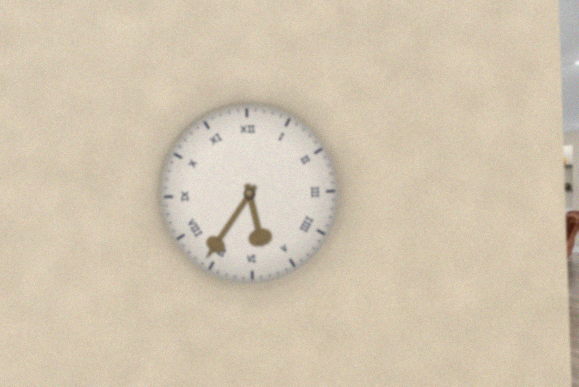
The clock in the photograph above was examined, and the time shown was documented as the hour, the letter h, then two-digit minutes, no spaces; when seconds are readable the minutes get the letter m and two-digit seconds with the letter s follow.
5h36
